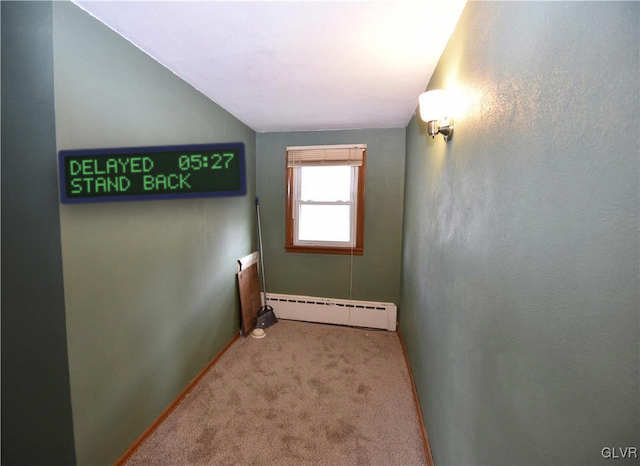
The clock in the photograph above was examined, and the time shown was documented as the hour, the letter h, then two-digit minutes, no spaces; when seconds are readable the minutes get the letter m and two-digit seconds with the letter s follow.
5h27
